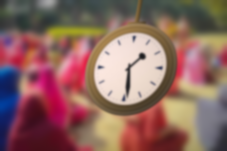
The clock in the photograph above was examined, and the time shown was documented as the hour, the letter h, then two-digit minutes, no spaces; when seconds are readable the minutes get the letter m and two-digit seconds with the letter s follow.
1h29
